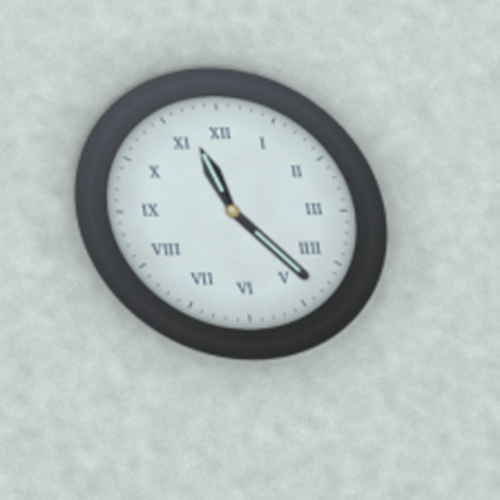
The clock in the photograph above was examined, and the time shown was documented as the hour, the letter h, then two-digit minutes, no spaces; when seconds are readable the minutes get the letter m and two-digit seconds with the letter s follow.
11h23
